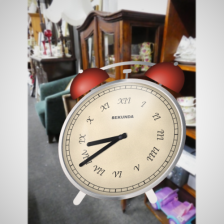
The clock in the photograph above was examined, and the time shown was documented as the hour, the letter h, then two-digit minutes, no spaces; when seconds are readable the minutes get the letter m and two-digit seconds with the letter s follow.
8h39
